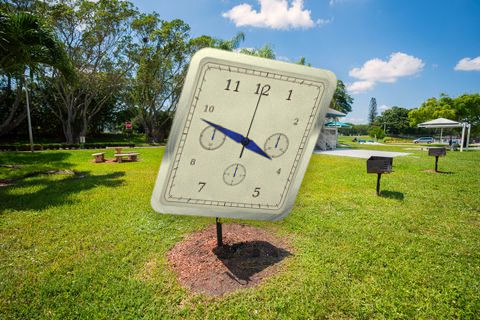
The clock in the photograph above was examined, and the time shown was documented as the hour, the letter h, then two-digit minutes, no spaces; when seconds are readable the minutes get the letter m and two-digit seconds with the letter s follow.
3h48
